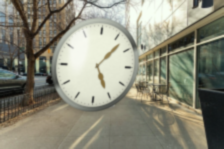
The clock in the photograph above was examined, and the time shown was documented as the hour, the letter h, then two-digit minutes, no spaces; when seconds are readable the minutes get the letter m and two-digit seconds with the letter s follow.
5h07
